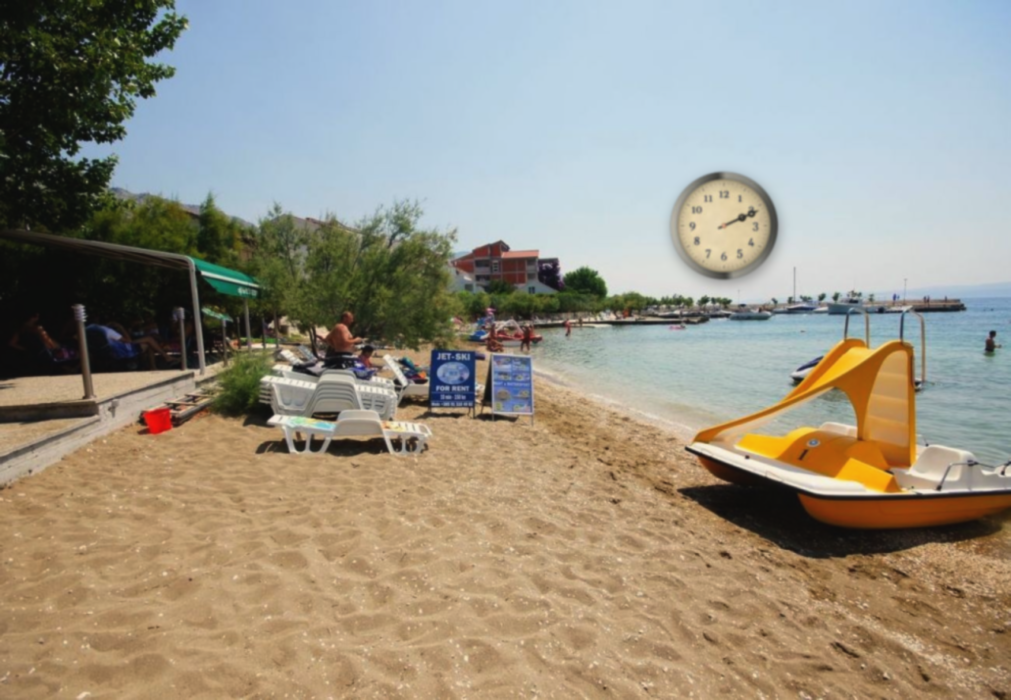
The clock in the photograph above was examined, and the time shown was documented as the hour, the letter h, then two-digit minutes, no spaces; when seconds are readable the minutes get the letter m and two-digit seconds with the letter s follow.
2h11
